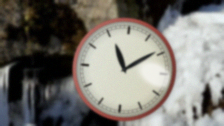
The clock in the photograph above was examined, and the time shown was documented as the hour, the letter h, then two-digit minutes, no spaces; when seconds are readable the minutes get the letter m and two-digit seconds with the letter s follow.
11h09
